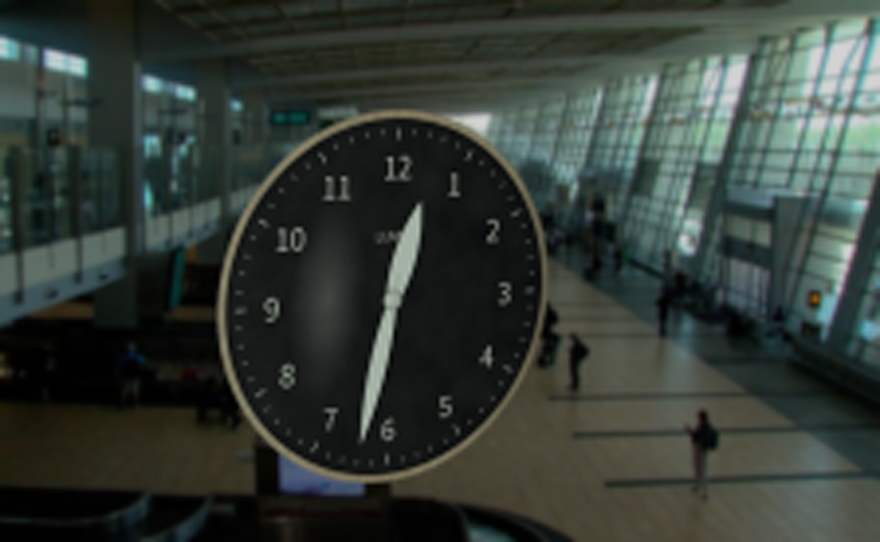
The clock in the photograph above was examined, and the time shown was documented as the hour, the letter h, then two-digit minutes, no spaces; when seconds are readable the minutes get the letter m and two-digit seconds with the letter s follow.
12h32
